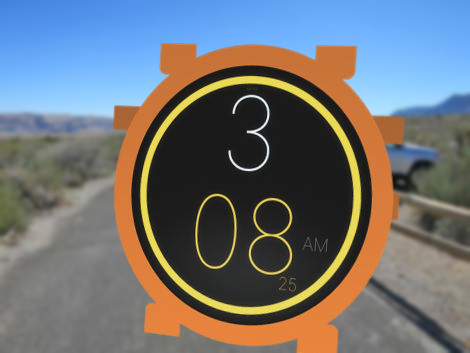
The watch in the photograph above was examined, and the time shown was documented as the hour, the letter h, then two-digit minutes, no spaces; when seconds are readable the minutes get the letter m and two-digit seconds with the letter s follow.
3h08m25s
